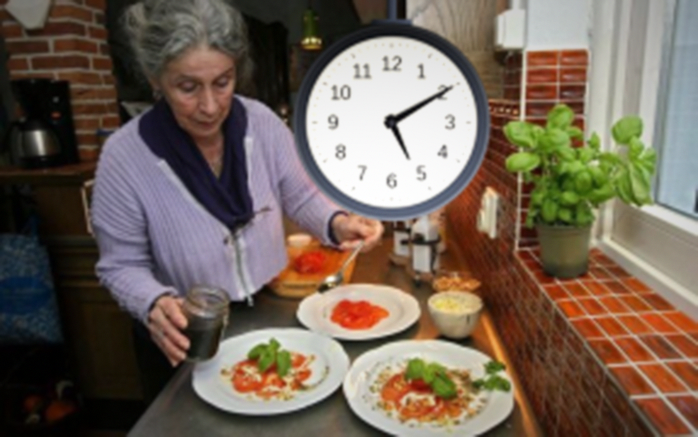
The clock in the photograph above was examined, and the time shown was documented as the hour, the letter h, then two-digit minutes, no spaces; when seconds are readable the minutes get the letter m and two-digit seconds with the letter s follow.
5h10
